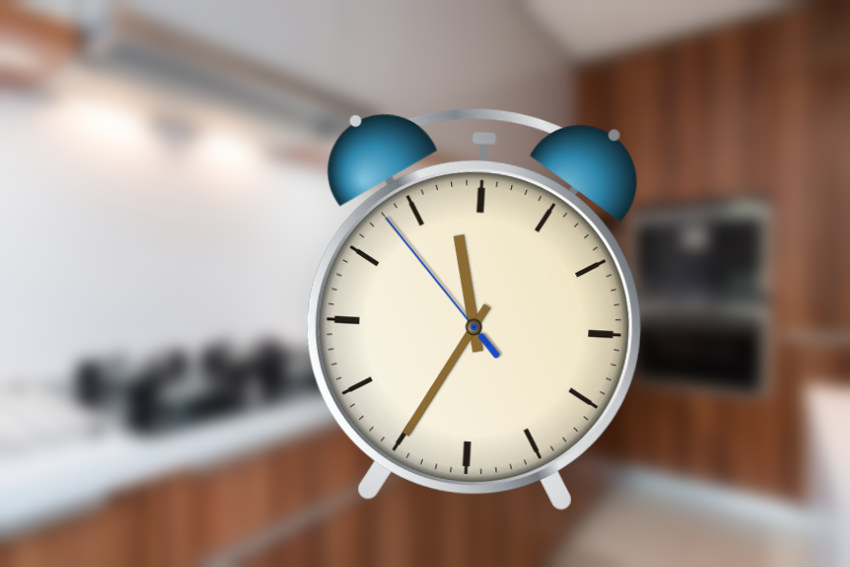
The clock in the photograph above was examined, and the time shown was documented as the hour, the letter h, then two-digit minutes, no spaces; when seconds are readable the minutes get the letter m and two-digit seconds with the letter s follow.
11h34m53s
